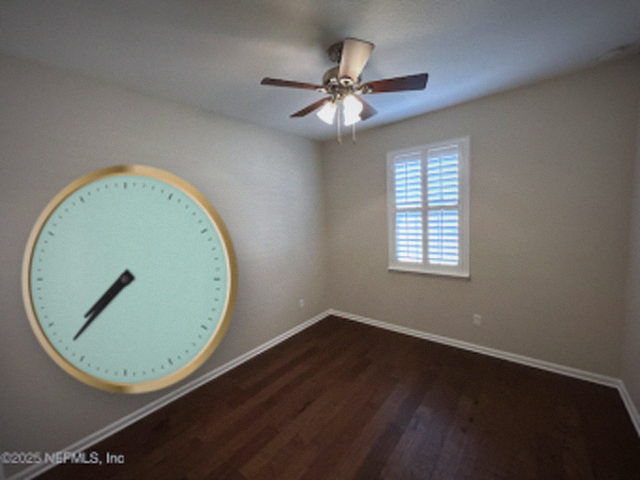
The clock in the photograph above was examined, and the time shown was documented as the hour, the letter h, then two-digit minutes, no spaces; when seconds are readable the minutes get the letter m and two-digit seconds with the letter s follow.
7h37
